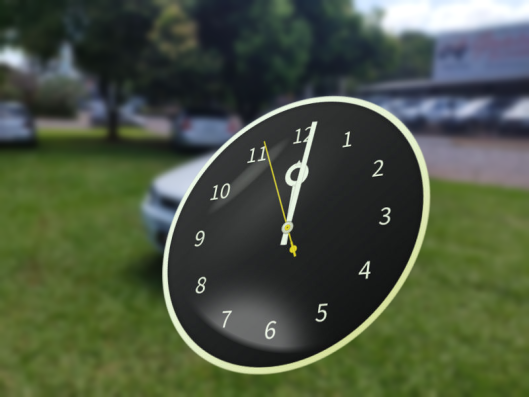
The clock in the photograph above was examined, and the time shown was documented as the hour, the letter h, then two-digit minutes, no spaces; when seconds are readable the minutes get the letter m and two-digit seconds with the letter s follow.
12h00m56s
